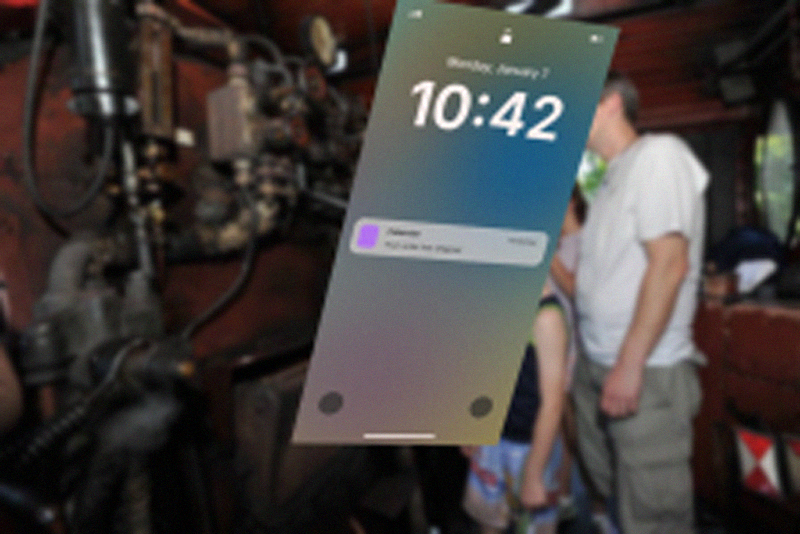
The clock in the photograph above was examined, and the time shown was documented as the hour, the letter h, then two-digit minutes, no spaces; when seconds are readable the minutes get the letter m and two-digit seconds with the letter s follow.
10h42
